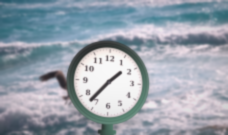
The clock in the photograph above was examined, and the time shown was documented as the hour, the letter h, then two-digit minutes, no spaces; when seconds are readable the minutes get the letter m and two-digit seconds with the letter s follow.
1h37
